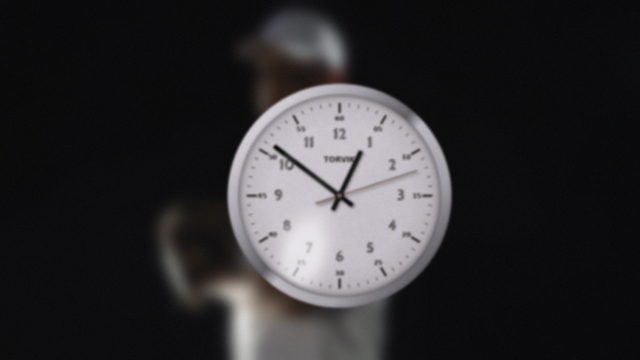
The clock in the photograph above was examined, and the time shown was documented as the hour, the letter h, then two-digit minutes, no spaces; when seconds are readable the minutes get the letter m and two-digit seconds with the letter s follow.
12h51m12s
